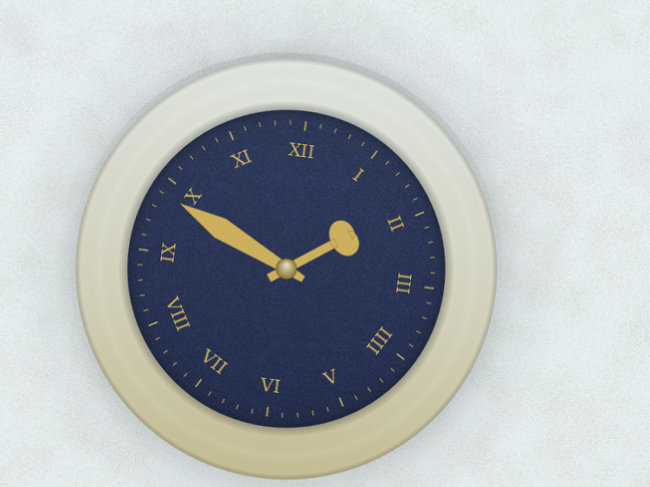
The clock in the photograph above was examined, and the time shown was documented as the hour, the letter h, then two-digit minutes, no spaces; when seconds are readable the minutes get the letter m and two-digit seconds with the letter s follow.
1h49
